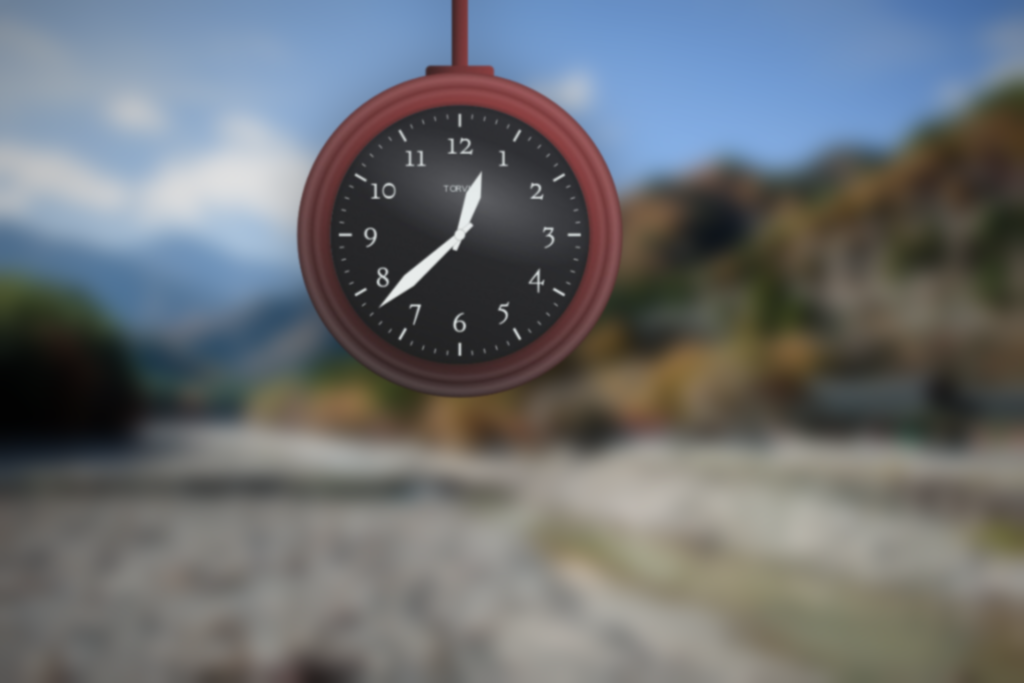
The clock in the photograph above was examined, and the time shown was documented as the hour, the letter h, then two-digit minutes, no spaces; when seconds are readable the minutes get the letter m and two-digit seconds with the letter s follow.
12h38
